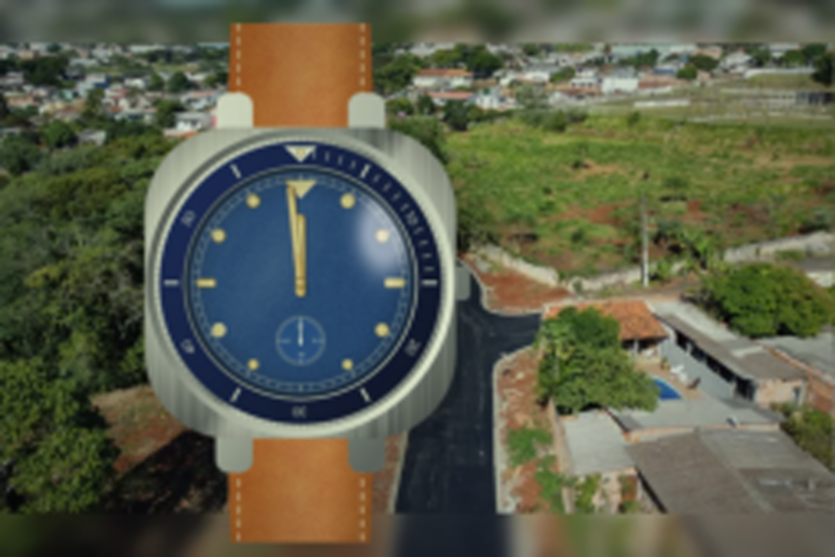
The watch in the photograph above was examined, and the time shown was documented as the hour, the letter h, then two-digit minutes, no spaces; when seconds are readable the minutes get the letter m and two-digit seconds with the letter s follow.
11h59
